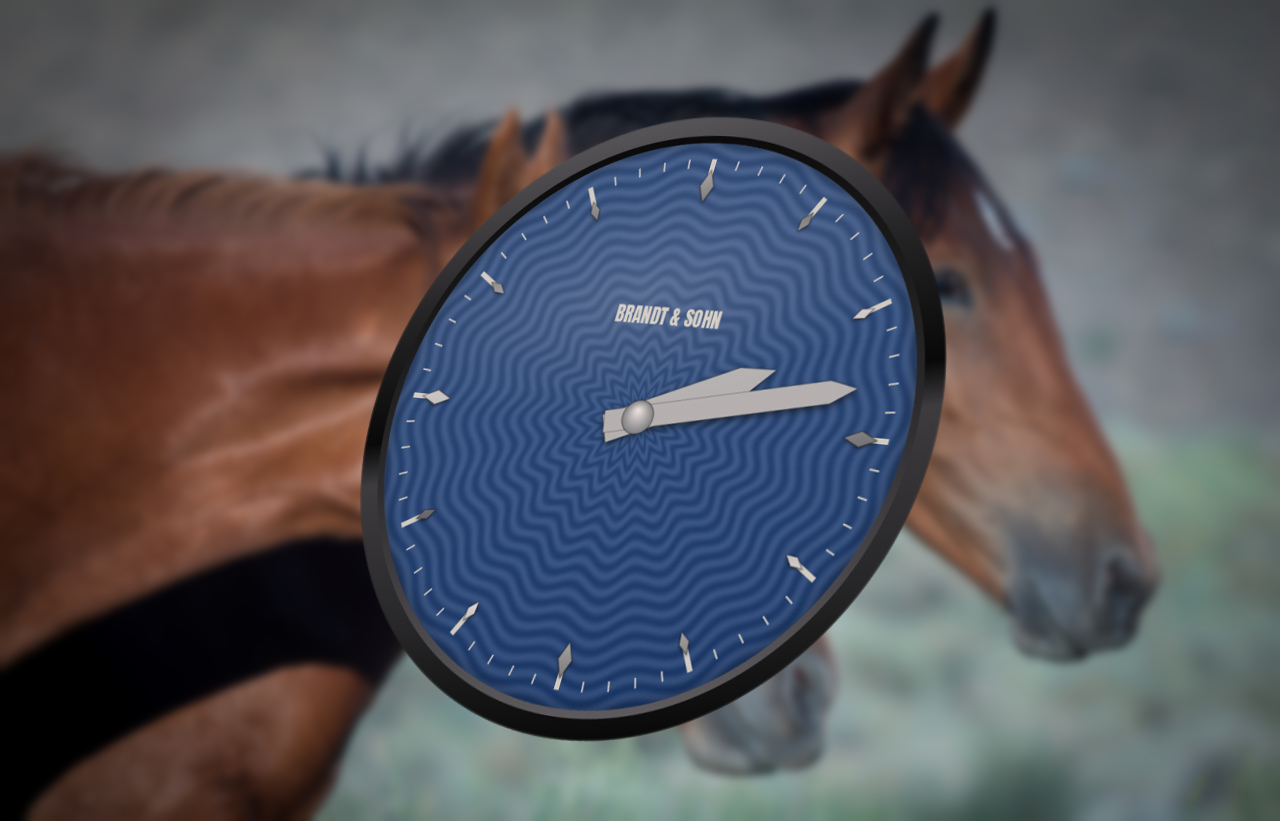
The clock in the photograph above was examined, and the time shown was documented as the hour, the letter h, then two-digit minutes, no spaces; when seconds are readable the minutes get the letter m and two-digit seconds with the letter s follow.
2h13
